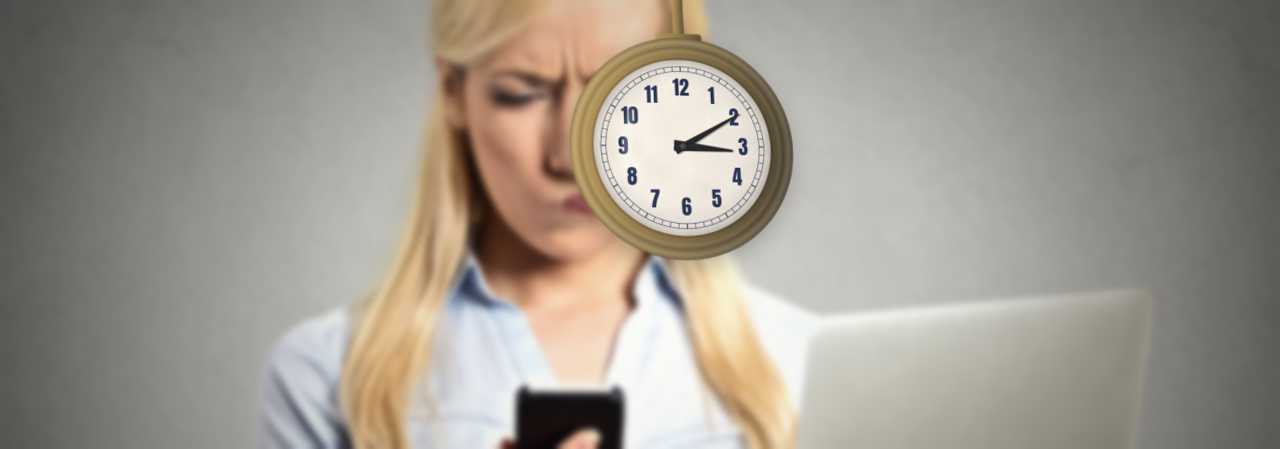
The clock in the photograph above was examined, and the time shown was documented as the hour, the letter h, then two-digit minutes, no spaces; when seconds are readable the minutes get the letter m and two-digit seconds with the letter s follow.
3h10
